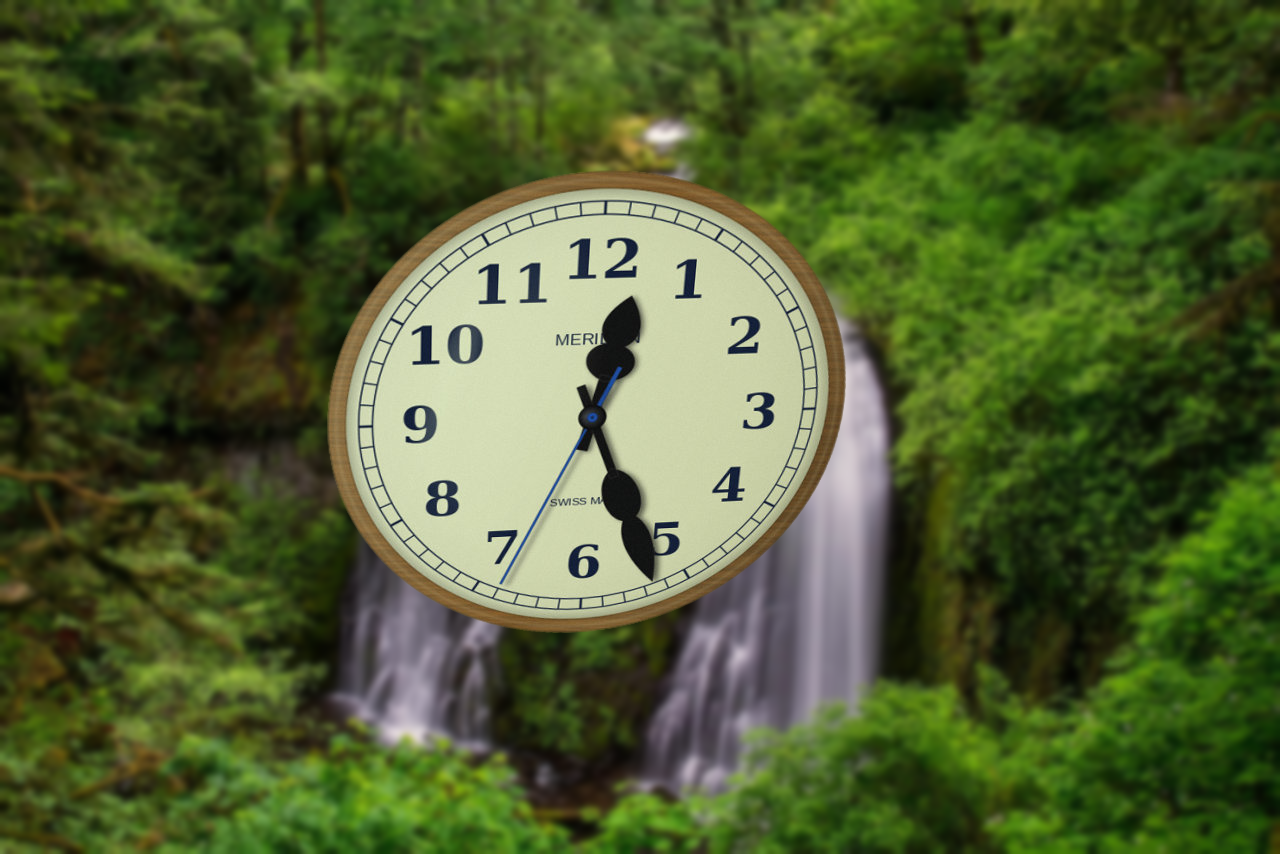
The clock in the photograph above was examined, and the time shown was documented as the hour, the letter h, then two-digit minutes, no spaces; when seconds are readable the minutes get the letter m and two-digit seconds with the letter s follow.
12h26m34s
